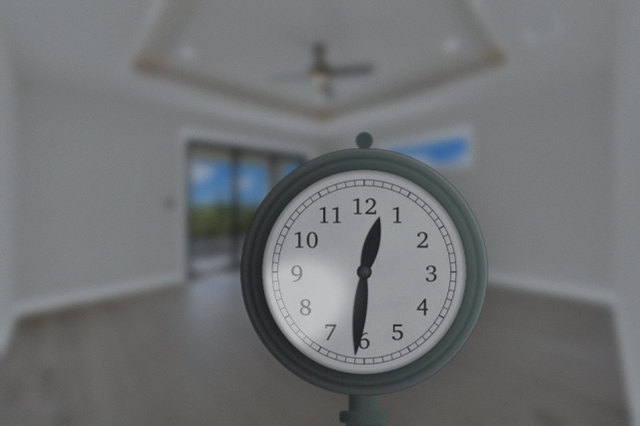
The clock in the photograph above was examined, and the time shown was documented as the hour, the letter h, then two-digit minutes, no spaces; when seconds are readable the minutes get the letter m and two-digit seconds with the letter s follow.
12h31
